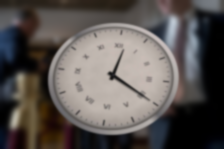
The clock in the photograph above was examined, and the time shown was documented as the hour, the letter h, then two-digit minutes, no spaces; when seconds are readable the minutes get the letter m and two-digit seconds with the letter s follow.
12h20
